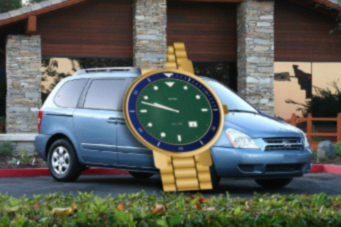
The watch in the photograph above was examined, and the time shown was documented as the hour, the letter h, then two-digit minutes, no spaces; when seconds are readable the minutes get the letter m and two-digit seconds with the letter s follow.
9h48
